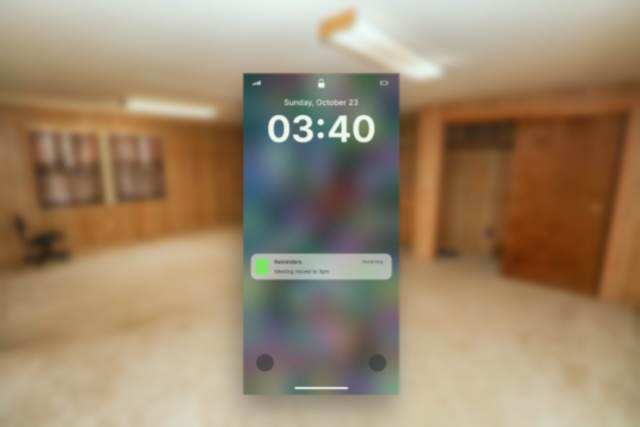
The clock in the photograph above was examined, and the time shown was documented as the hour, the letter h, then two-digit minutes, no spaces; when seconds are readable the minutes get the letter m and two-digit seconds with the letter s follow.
3h40
